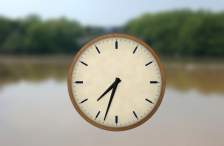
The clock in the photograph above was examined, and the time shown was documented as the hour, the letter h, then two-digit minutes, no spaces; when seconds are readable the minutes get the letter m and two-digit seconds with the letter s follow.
7h33
